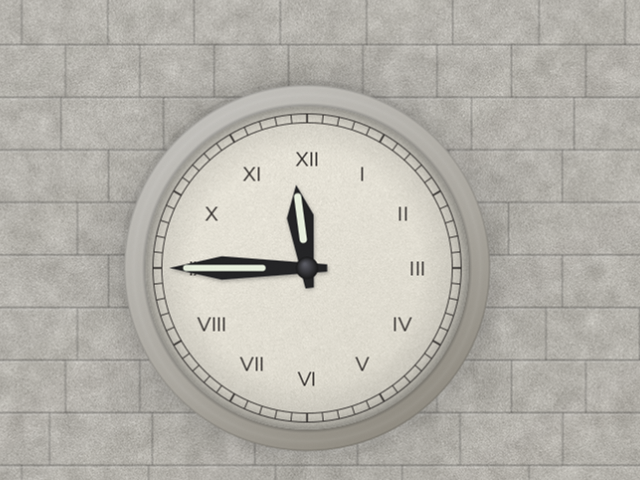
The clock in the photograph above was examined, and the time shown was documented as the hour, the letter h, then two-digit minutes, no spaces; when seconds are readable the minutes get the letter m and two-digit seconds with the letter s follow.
11h45
